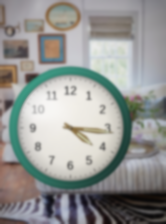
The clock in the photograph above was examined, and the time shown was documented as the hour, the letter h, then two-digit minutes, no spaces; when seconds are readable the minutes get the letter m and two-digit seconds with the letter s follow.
4h16
